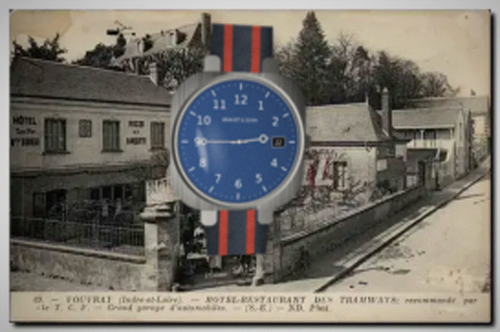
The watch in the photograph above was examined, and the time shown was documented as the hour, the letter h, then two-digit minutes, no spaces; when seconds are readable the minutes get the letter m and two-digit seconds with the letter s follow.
2h45
